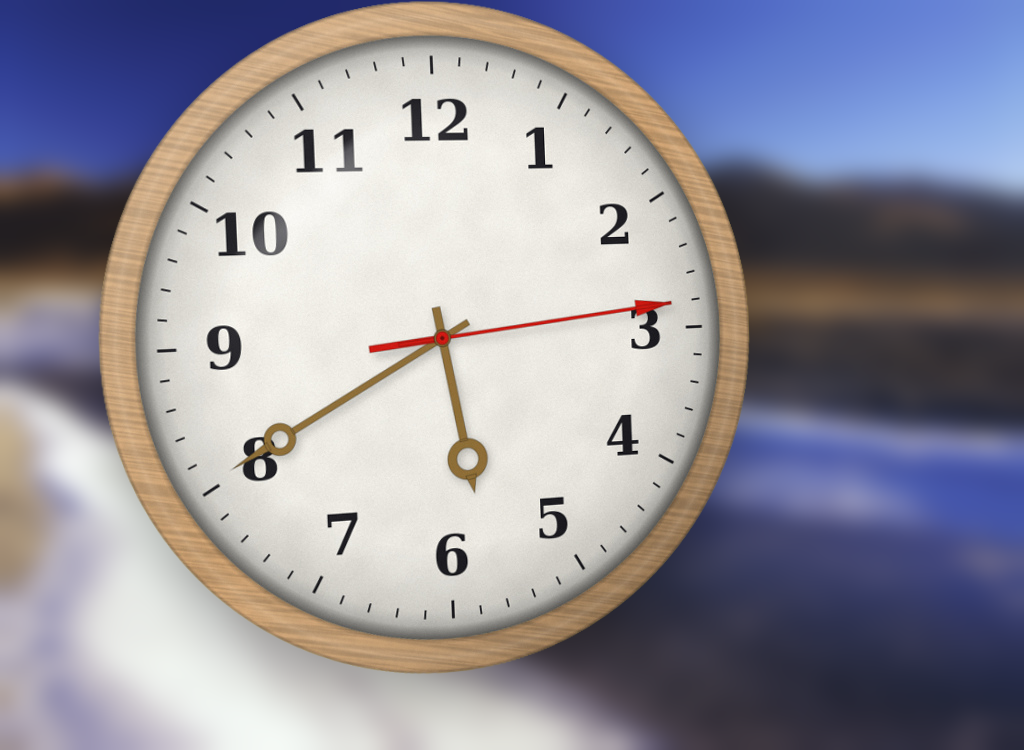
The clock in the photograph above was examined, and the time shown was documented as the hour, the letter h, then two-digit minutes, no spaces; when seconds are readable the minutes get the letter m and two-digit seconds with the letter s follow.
5h40m14s
